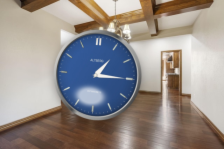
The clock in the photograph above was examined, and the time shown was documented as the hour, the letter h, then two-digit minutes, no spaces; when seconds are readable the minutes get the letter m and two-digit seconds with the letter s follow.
1h15
